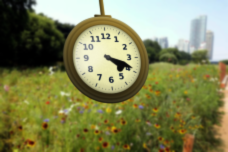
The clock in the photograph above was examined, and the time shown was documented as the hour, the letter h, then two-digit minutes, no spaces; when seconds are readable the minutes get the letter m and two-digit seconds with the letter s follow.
4h19
